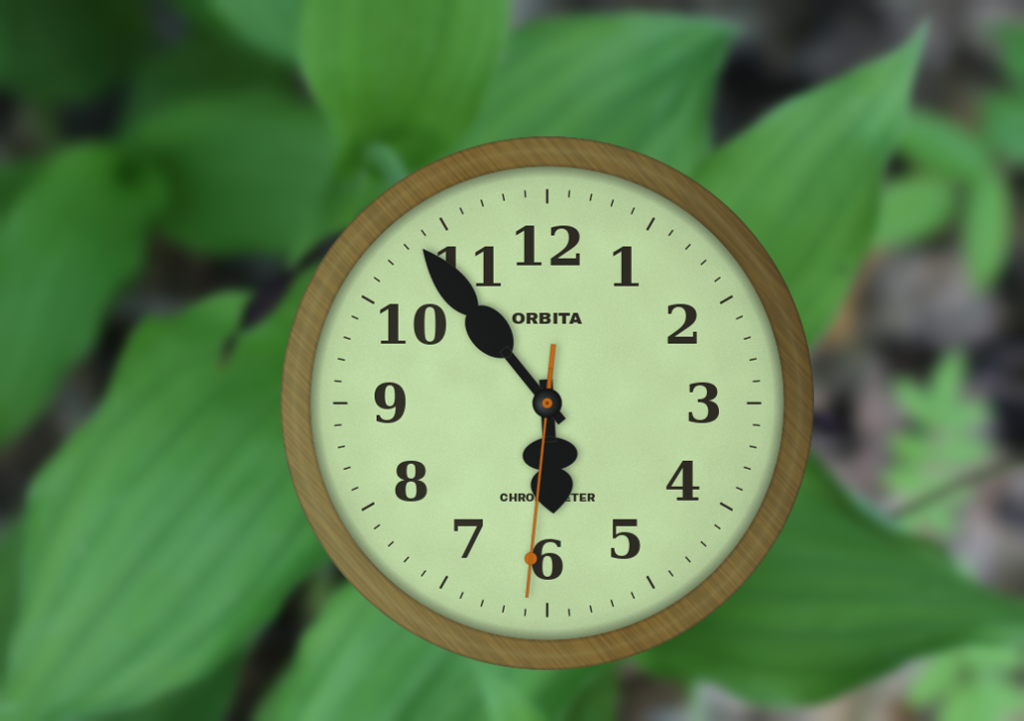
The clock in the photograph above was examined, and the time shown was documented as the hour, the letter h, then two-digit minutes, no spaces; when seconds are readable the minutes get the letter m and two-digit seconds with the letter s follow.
5h53m31s
